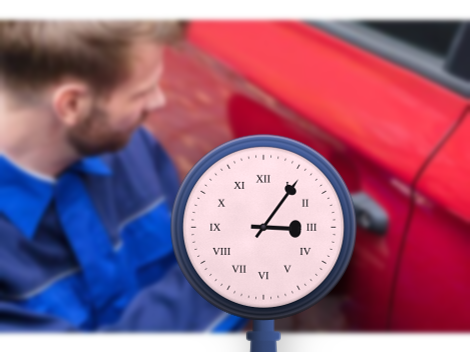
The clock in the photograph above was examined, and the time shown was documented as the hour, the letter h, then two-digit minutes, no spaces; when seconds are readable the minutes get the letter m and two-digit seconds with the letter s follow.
3h06
